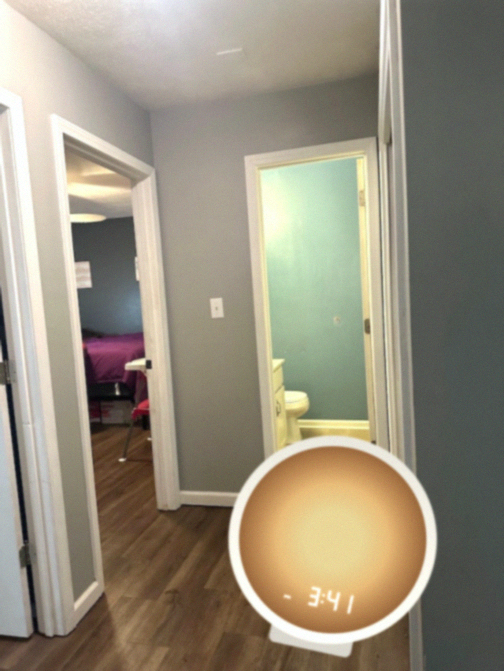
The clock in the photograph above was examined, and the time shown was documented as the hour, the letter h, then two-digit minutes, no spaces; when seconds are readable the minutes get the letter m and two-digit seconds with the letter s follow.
3h41
